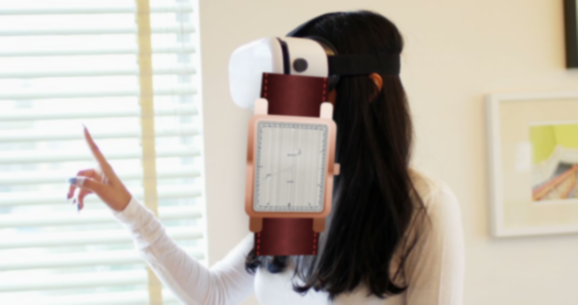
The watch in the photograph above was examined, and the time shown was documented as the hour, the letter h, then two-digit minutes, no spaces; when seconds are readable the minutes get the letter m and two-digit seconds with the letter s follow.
12h41
